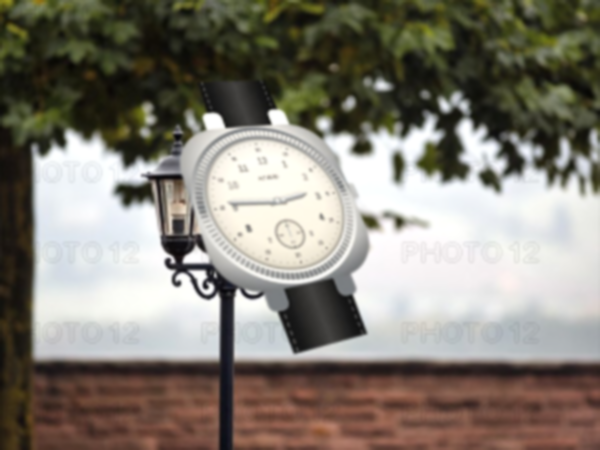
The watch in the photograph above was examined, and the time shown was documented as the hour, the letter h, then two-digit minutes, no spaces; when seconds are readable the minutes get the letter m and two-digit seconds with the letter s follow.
2h46
